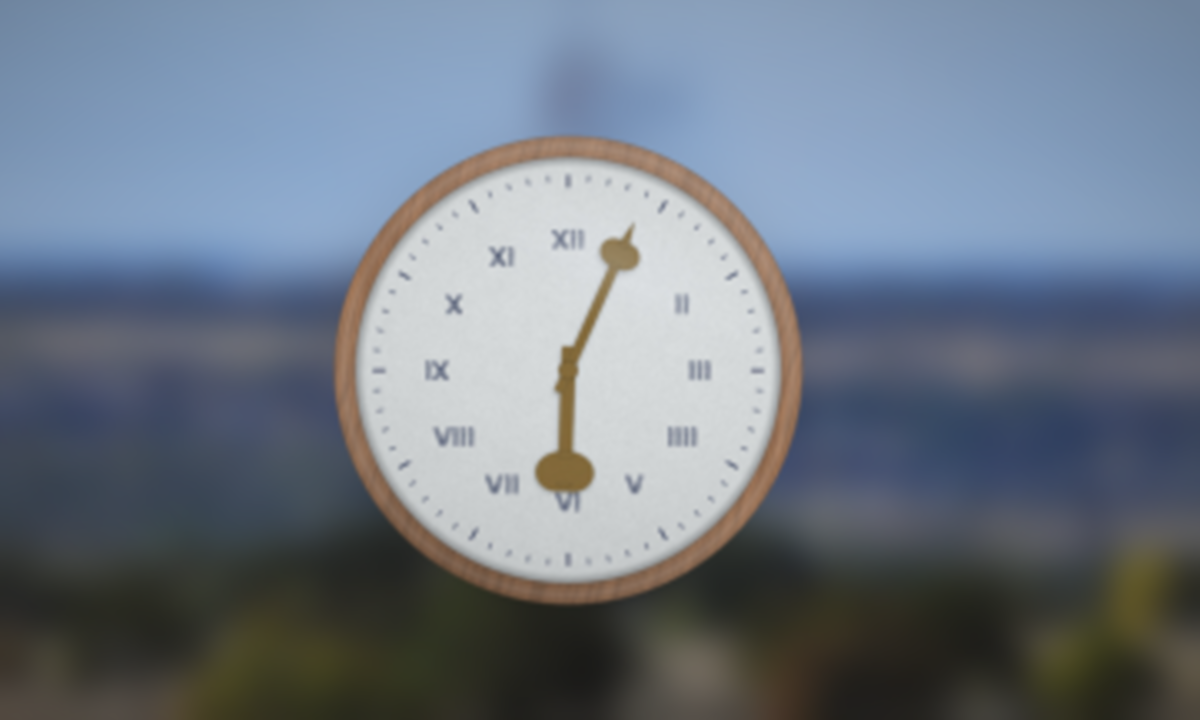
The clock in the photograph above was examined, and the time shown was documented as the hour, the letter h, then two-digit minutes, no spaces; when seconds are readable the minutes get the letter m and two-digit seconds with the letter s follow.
6h04
